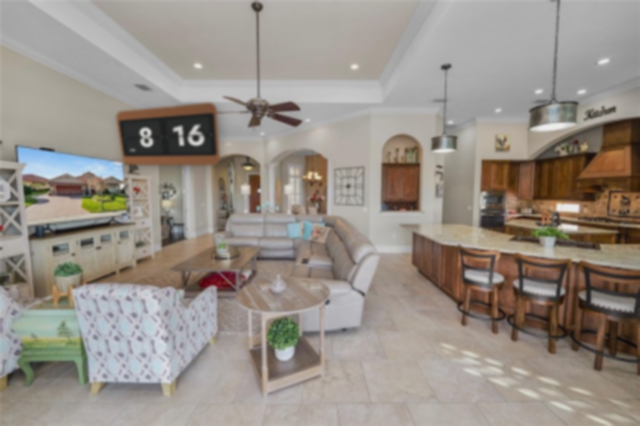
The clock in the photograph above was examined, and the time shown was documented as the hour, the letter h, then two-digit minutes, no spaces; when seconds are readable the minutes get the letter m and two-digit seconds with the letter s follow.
8h16
